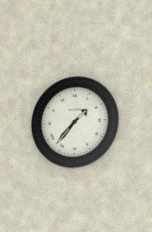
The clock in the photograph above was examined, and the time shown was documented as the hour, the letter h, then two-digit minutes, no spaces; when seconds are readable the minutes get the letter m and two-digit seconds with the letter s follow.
1h37
